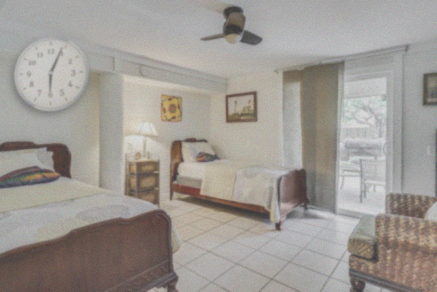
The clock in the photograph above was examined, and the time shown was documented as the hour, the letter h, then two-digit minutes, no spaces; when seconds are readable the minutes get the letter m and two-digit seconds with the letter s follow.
6h04
